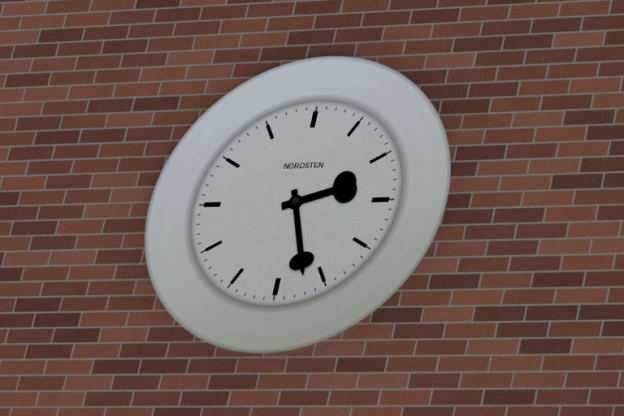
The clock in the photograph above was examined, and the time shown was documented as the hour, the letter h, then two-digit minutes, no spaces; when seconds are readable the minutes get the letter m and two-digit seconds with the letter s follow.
2h27
